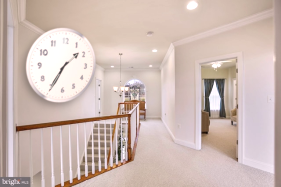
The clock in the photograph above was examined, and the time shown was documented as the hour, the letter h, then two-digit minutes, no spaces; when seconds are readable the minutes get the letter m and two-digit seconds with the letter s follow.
1h35
